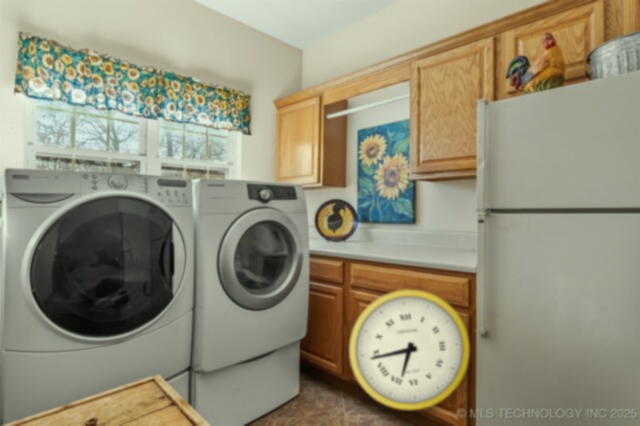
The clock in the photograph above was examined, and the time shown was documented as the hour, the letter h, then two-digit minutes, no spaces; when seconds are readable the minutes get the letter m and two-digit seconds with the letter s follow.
6h44
